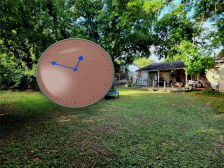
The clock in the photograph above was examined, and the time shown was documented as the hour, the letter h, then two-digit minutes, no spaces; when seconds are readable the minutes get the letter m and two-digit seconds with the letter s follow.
12h48
